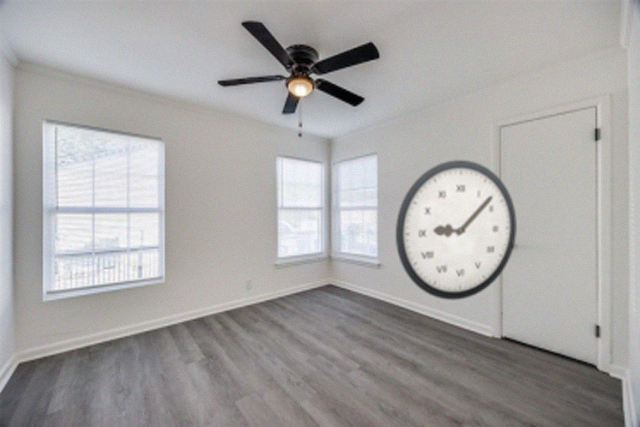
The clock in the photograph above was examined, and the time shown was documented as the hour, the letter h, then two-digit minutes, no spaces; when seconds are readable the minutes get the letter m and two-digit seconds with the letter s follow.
9h08
